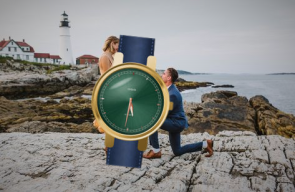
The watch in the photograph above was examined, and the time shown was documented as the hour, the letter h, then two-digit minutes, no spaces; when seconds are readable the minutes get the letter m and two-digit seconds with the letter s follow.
5h31
